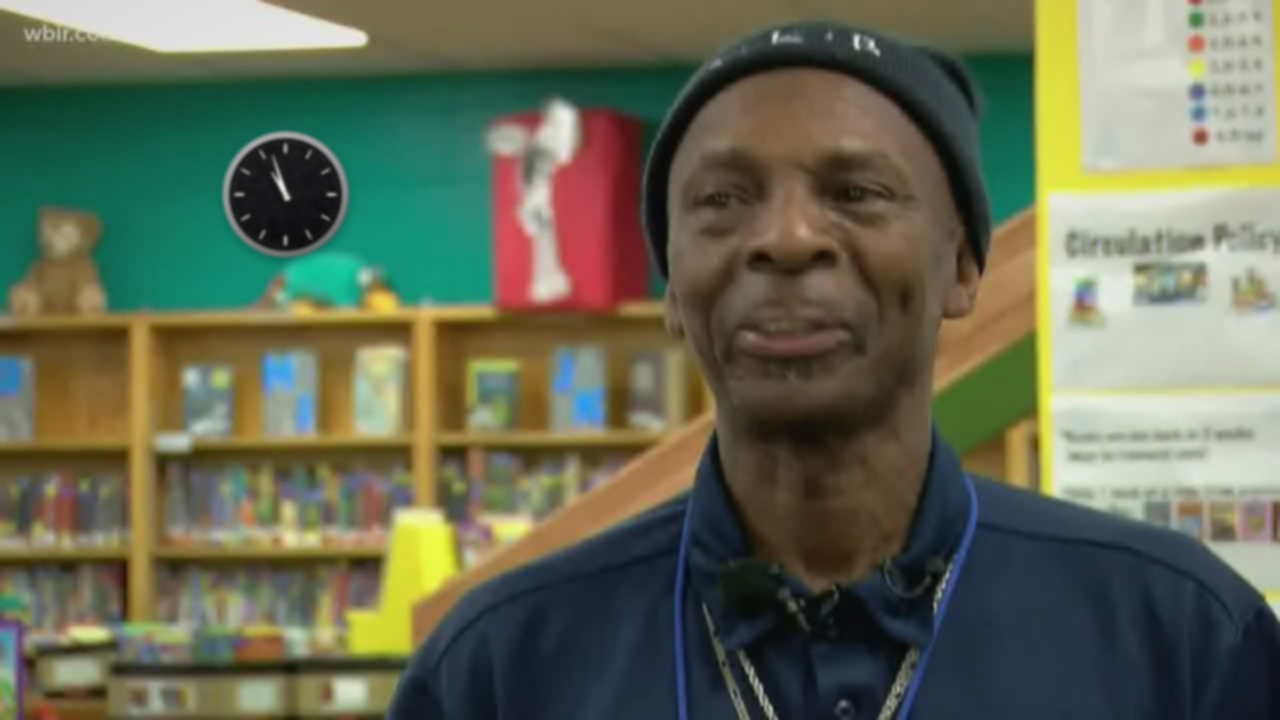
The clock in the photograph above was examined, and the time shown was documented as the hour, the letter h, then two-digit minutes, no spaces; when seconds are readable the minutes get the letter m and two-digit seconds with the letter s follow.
10h57
